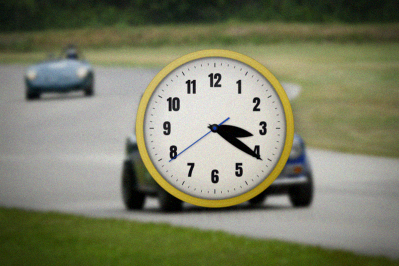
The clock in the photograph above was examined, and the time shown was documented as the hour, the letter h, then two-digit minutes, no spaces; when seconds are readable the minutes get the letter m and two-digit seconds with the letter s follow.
3h20m39s
